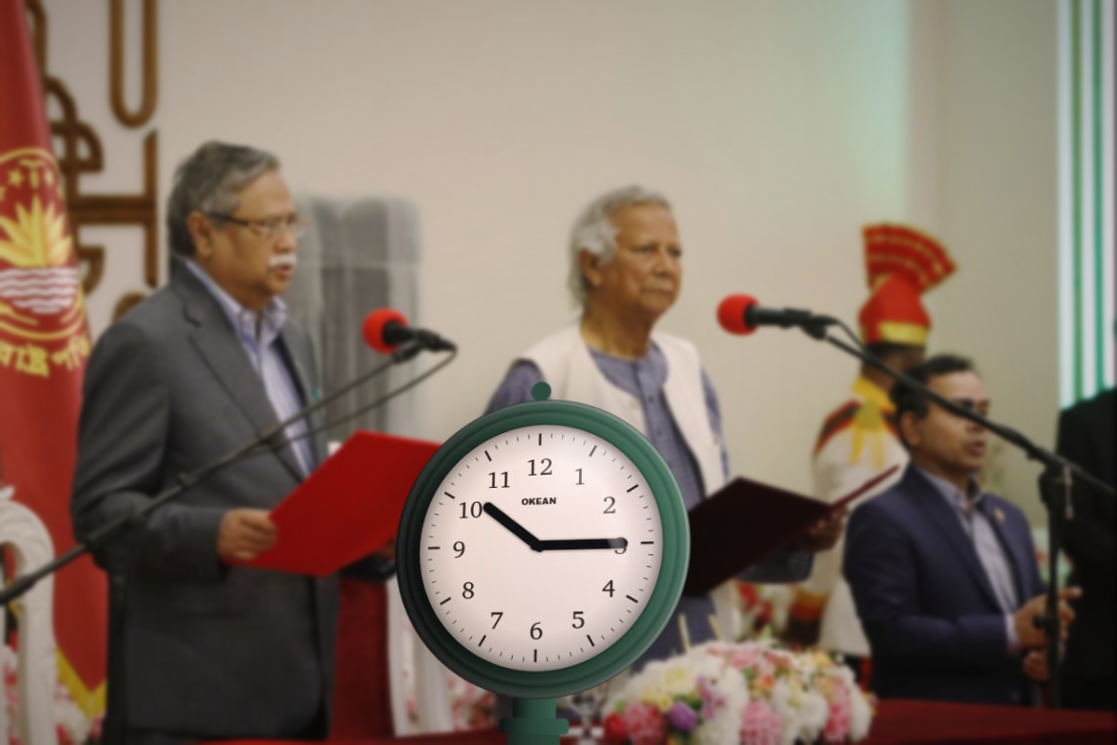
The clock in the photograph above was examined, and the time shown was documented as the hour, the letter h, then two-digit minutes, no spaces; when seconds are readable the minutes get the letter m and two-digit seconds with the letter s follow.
10h15
